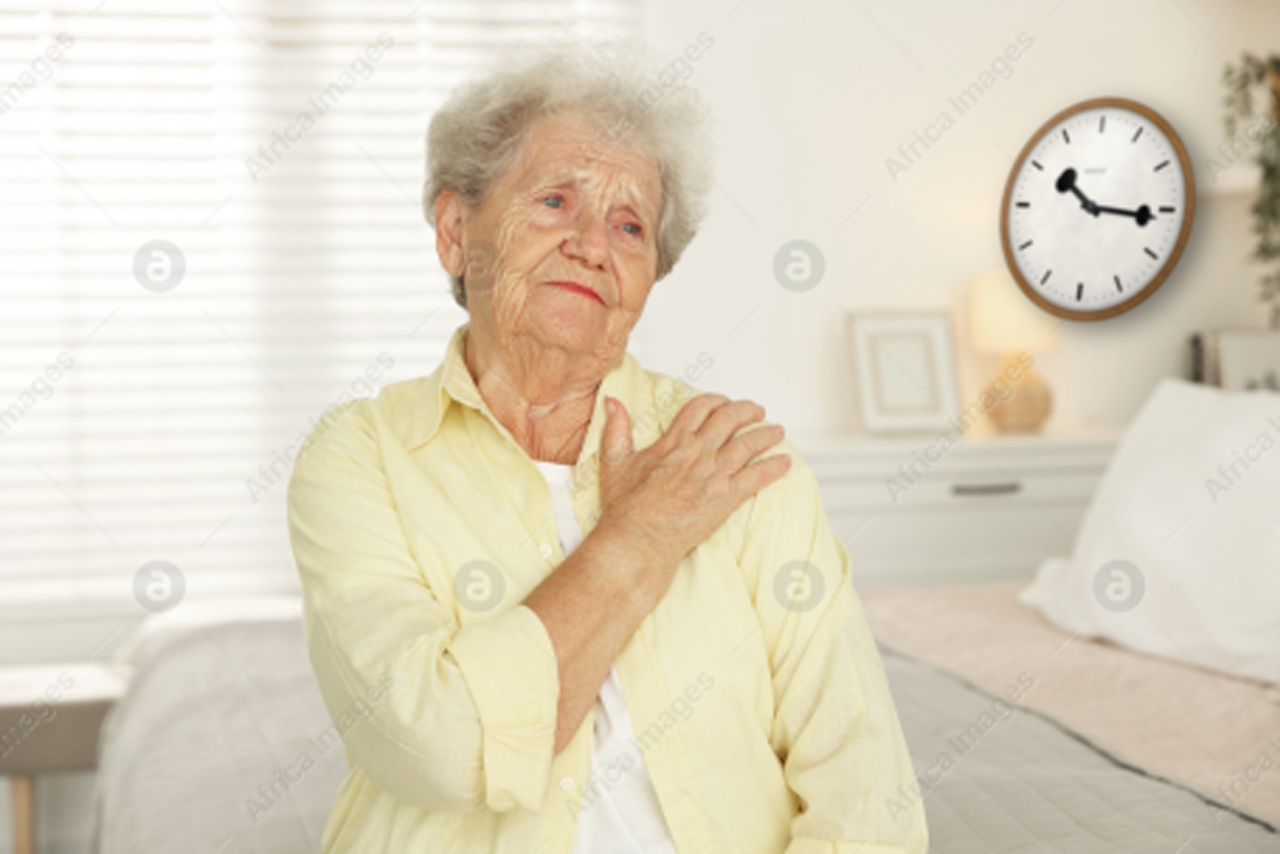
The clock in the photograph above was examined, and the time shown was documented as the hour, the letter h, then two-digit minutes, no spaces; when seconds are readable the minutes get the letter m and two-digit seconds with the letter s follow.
10h16
